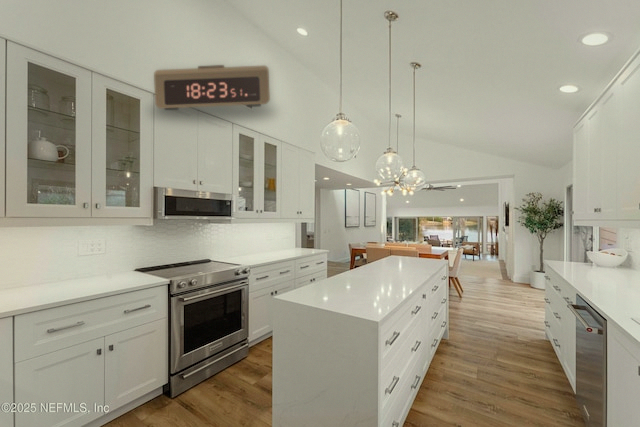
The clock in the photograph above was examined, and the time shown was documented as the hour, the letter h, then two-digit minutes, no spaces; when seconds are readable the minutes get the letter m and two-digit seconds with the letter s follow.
18h23
